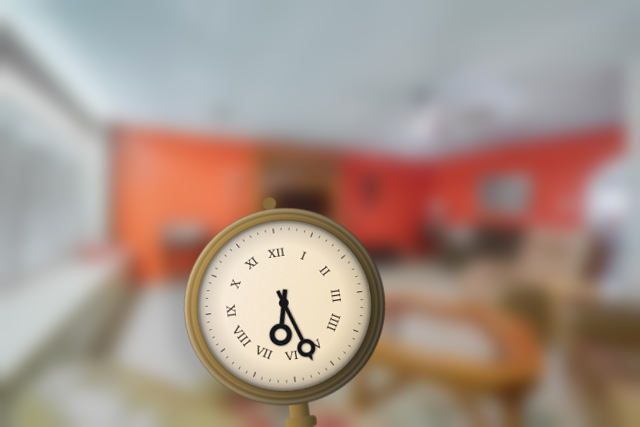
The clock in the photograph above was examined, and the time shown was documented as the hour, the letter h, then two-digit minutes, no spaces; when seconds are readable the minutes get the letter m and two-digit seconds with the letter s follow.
6h27
